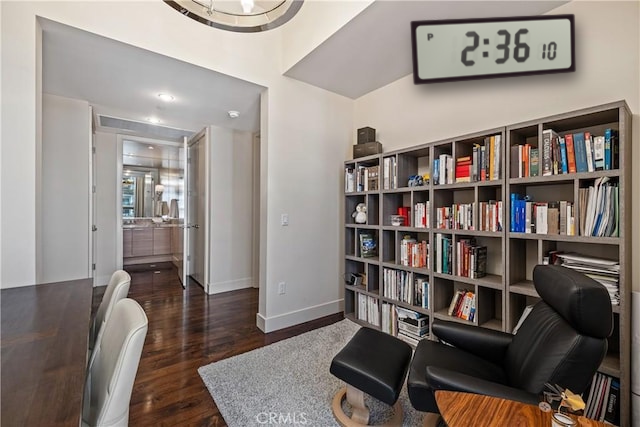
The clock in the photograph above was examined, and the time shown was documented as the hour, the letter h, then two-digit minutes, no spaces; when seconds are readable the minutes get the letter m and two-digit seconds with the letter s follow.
2h36m10s
